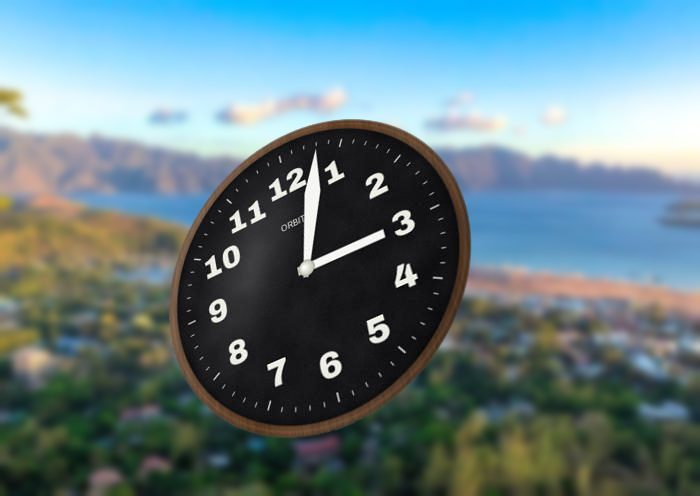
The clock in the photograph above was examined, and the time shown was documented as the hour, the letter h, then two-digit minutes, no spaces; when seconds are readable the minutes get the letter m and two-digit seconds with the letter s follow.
3h03
